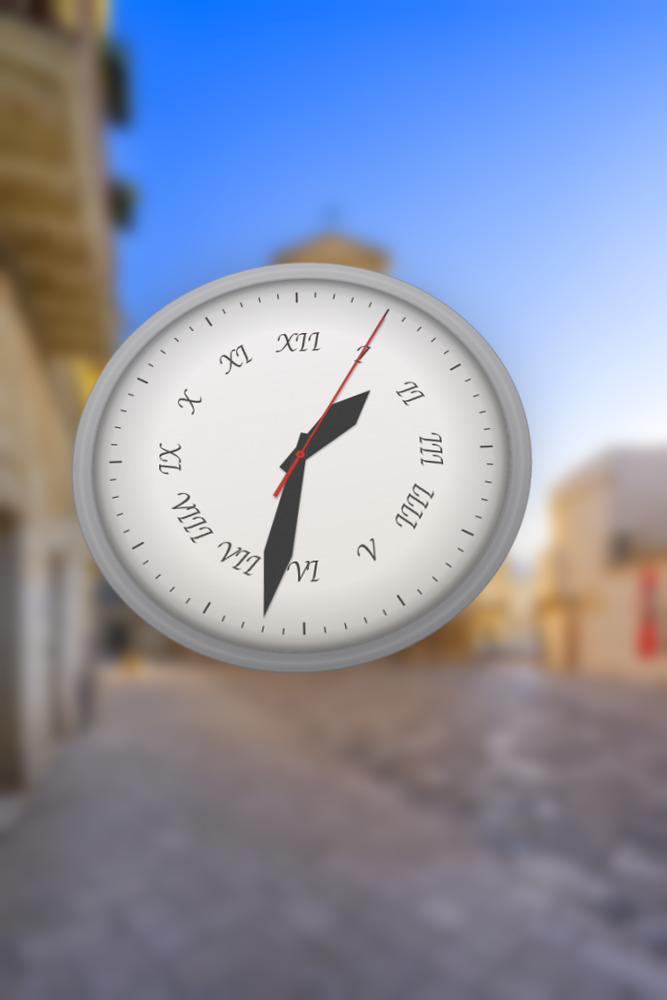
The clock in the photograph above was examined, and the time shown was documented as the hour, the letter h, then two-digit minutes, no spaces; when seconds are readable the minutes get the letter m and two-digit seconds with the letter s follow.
1h32m05s
